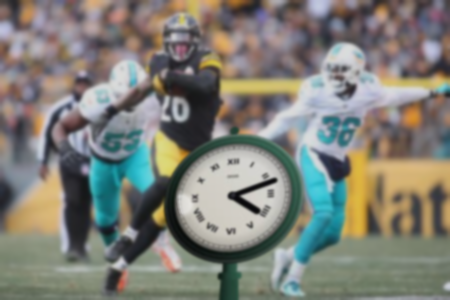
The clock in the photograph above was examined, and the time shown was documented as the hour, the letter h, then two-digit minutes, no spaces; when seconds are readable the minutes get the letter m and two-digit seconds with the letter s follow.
4h12
